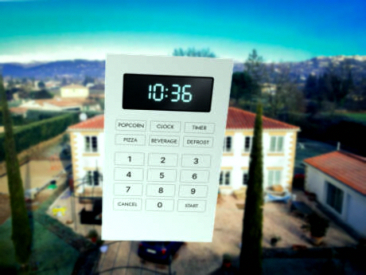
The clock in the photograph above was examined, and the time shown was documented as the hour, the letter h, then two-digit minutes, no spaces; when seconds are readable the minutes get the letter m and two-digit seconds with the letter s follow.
10h36
